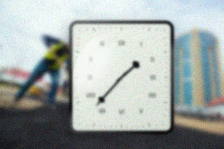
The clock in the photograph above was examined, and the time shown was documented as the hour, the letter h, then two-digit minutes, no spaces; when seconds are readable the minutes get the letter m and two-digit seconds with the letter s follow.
1h37
